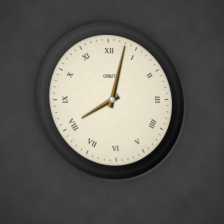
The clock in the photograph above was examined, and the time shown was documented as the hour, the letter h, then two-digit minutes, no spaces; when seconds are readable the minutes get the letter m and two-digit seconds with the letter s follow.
8h03
